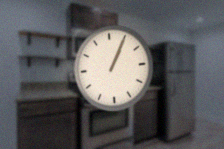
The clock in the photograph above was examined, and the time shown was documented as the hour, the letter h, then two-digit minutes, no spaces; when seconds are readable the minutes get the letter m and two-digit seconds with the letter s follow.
1h05
